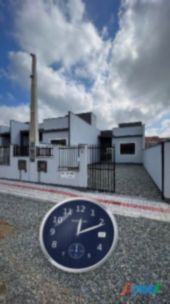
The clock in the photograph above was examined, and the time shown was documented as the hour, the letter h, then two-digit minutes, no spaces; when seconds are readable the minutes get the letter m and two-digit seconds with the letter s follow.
12h11
